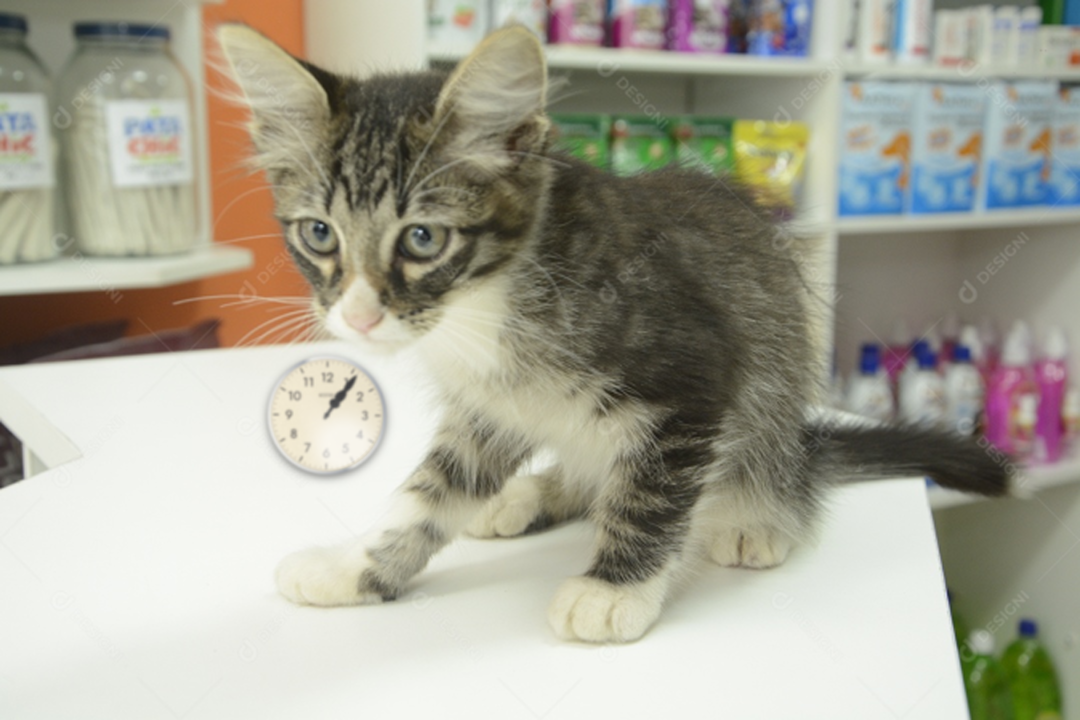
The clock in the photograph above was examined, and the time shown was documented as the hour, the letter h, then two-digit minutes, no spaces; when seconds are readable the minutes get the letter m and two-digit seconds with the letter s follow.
1h06
